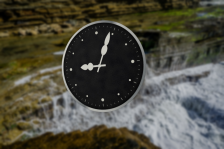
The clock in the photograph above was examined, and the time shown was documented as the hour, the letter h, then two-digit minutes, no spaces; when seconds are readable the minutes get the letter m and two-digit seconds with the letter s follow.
9h04
